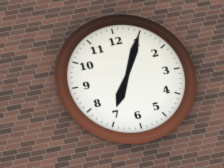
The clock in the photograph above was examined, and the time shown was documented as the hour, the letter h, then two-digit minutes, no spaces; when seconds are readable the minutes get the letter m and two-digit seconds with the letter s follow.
7h05
